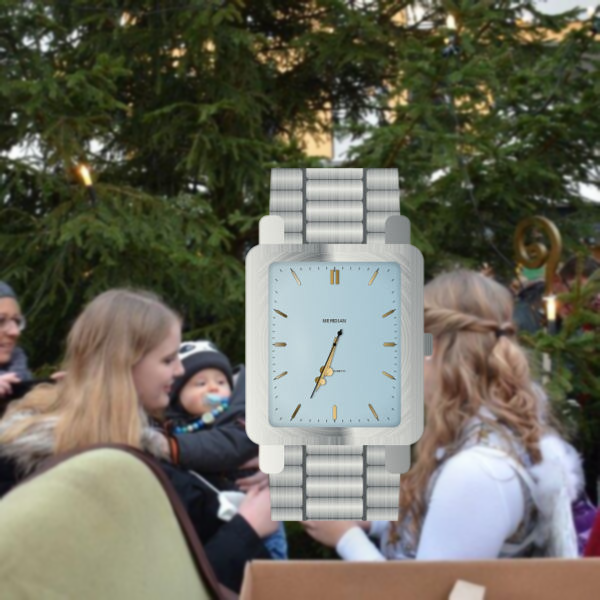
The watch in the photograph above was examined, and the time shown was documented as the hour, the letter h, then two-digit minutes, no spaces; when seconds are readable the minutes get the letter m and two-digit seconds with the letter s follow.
6h33m34s
